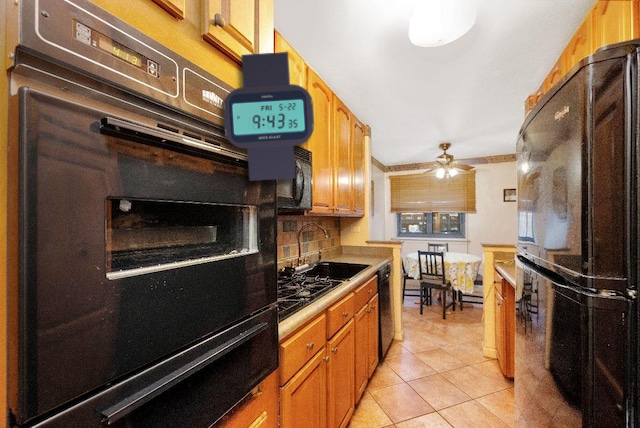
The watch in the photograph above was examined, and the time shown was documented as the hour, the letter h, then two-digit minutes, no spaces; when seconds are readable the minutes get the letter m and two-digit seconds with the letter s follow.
9h43
